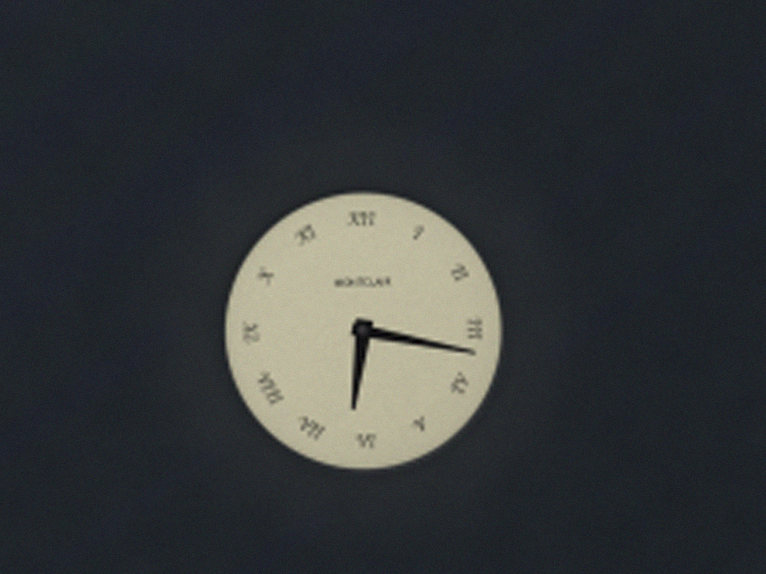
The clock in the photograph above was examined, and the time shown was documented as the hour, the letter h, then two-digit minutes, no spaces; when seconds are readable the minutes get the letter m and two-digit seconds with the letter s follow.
6h17
